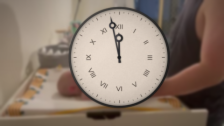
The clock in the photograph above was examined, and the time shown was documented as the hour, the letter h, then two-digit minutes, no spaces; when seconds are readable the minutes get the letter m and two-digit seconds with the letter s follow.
11h58
